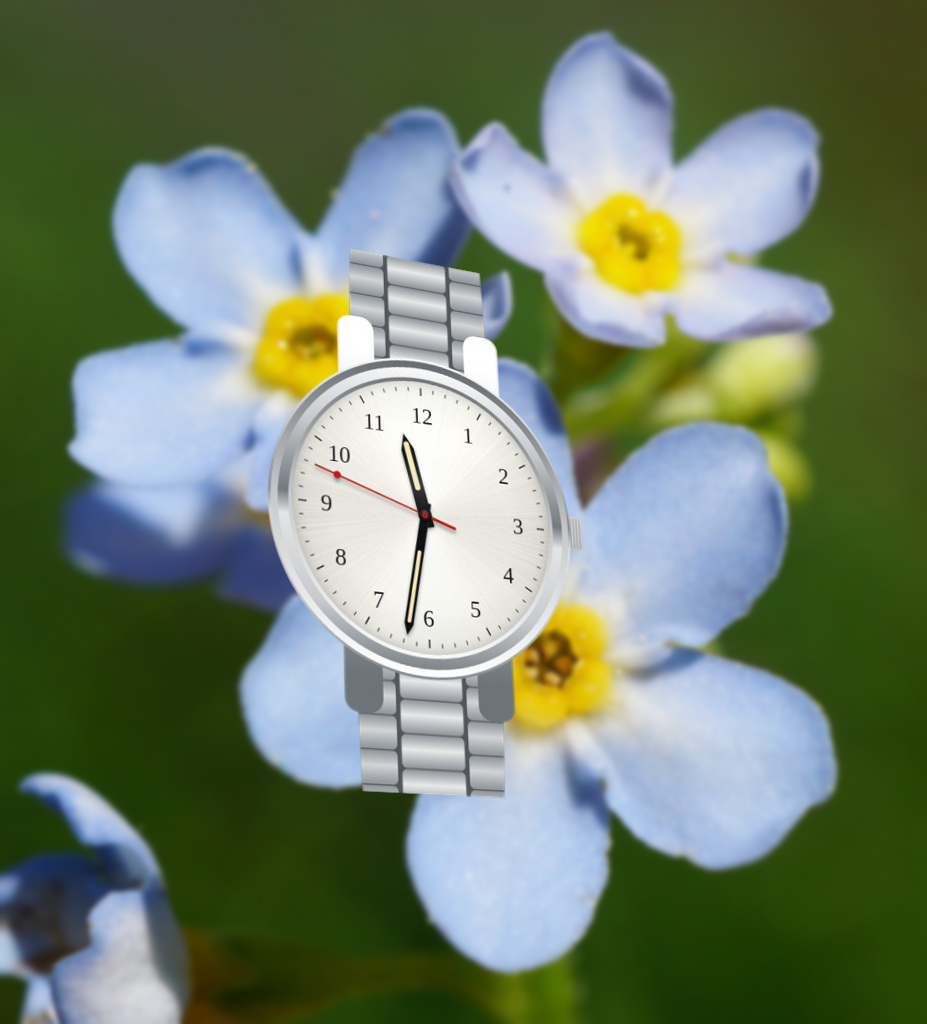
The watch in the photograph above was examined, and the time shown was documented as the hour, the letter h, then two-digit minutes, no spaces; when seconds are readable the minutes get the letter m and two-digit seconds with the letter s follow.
11h31m48s
